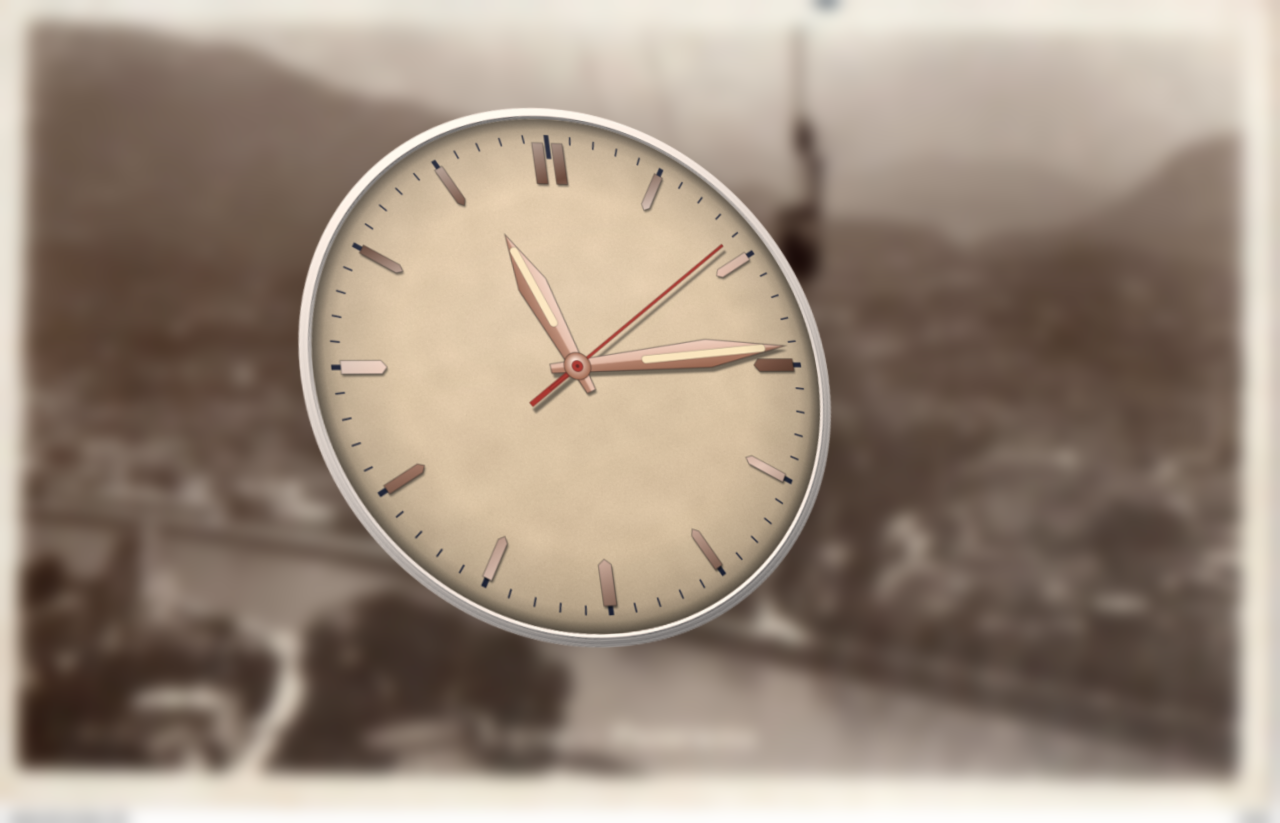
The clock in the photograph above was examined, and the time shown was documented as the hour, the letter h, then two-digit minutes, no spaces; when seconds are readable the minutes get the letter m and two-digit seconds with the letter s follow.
11h14m09s
